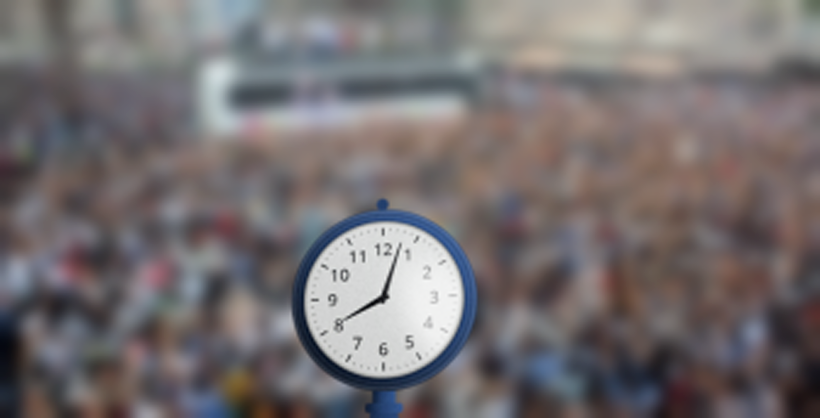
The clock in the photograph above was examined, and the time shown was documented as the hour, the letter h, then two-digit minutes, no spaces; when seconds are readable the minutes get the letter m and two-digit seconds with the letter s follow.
8h03
